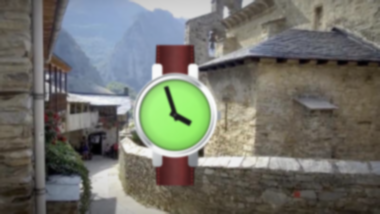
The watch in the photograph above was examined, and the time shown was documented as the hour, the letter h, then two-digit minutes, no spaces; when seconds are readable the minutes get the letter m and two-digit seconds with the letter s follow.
3h57
